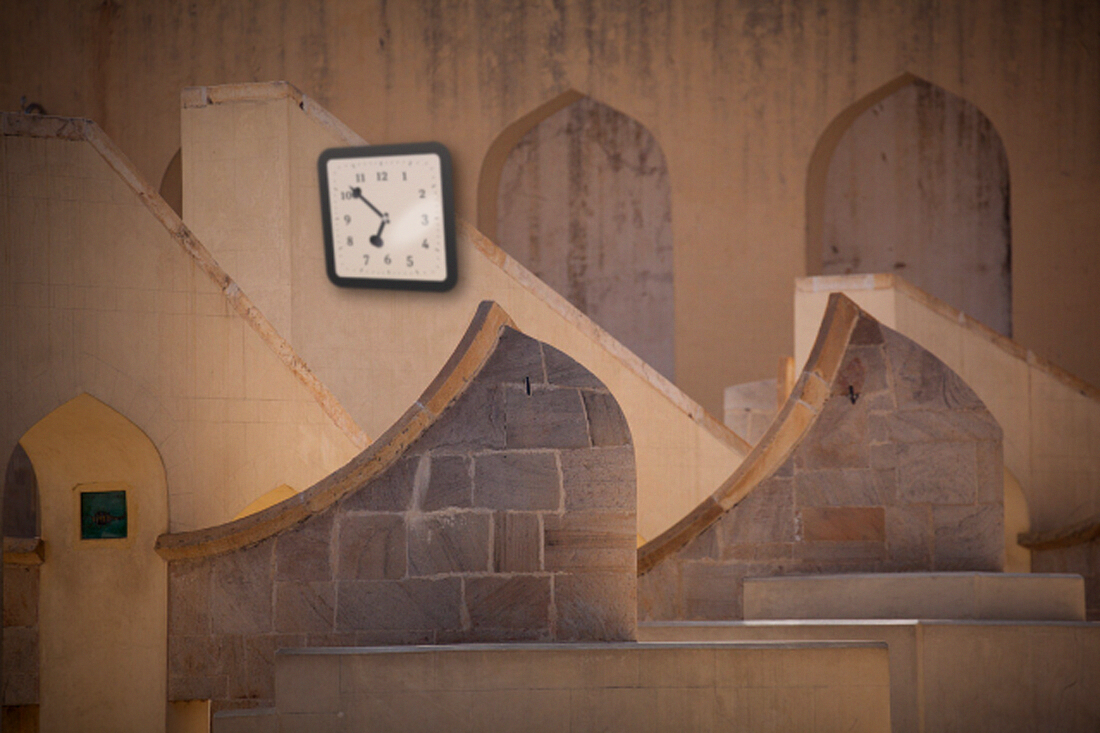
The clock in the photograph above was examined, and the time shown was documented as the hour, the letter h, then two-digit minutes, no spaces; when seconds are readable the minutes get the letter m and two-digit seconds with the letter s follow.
6h52
